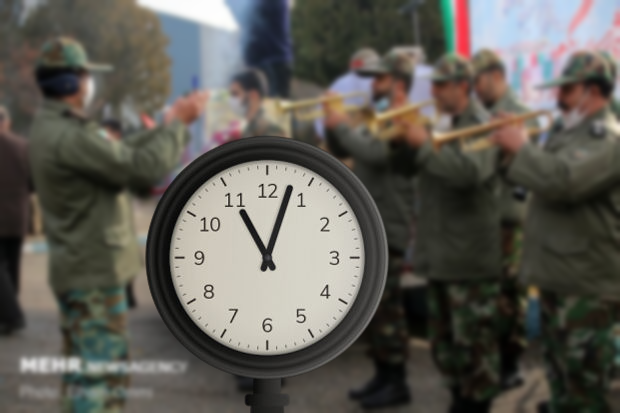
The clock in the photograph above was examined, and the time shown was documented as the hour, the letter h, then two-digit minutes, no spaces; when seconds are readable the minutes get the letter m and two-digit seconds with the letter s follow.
11h03
